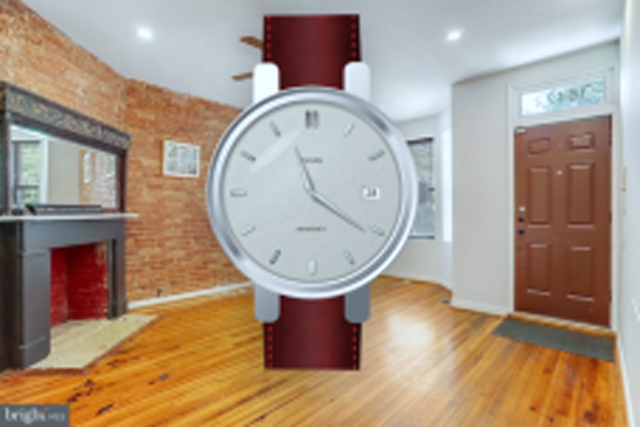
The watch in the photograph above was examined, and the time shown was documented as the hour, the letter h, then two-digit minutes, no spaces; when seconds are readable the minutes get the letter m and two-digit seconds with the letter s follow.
11h21
